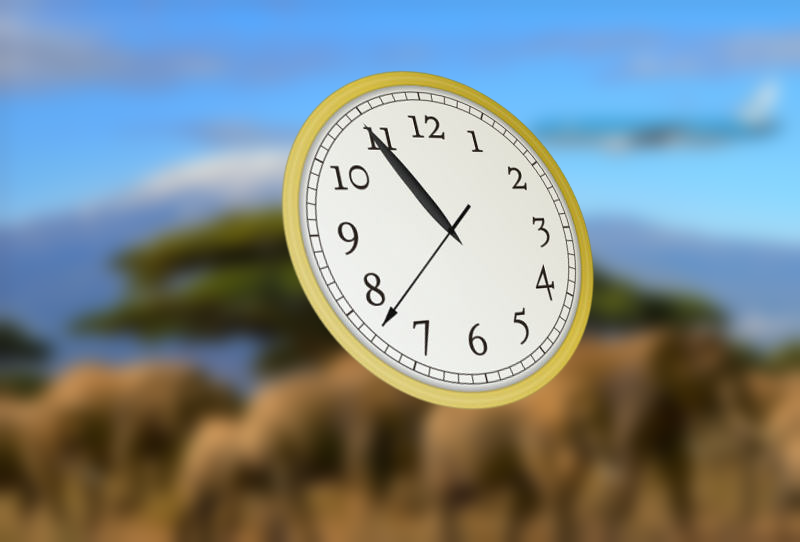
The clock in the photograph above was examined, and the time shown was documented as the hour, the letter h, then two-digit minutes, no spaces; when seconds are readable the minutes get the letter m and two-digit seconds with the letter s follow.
10h54m38s
